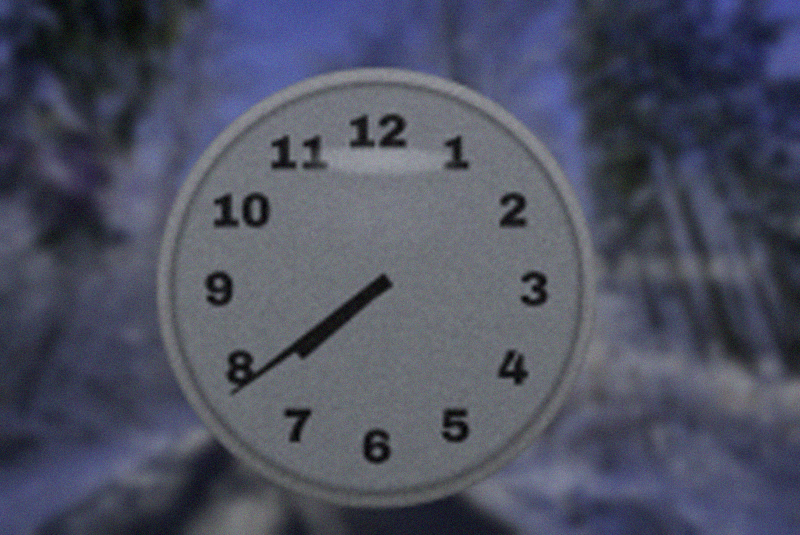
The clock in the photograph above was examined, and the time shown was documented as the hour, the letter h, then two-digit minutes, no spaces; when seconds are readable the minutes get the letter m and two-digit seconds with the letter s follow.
7h39
